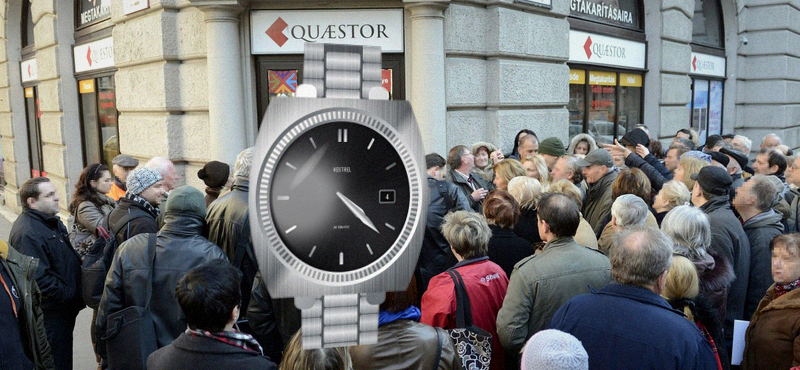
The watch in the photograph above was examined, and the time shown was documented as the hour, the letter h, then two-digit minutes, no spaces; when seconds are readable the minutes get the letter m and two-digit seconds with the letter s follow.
4h22
